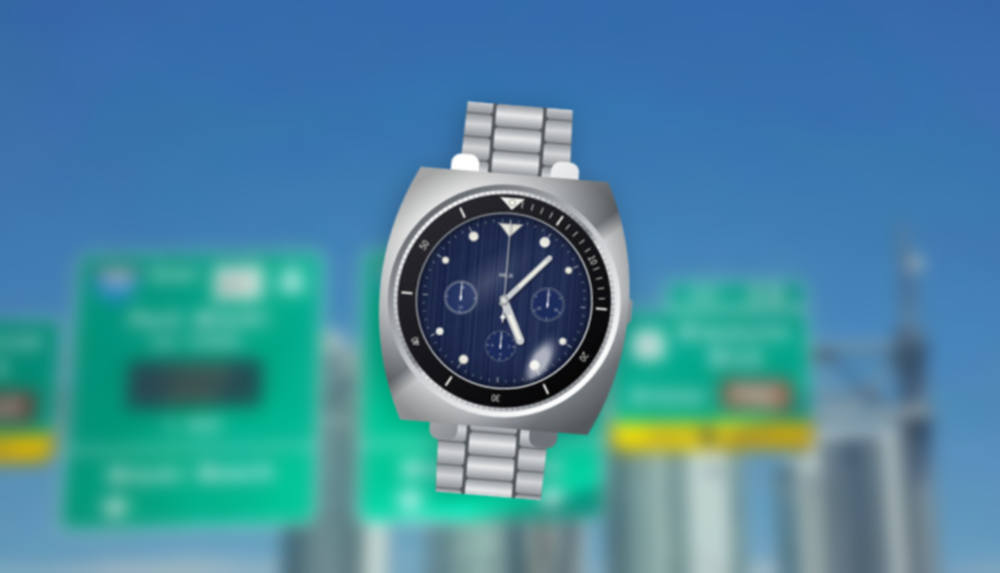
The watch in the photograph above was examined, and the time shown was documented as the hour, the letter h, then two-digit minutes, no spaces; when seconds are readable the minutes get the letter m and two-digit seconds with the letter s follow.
5h07
